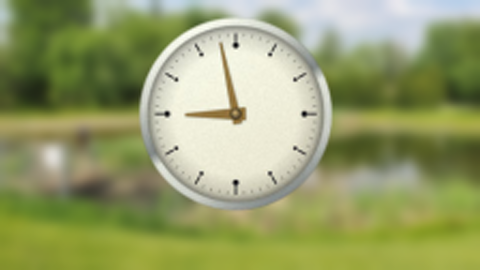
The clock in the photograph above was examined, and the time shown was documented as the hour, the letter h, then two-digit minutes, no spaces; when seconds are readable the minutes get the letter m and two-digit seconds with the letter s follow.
8h58
